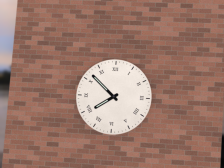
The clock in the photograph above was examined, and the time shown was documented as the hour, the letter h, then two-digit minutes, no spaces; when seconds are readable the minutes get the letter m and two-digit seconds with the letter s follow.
7h52
